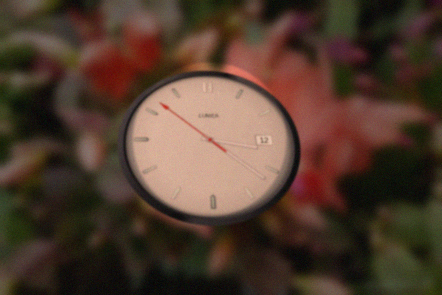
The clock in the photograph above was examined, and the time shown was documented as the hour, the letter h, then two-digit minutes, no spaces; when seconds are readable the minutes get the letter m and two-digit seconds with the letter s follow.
3h21m52s
